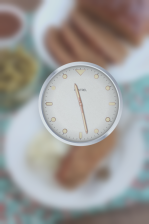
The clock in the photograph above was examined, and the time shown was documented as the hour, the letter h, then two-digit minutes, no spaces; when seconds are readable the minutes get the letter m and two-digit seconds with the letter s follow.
11h28
